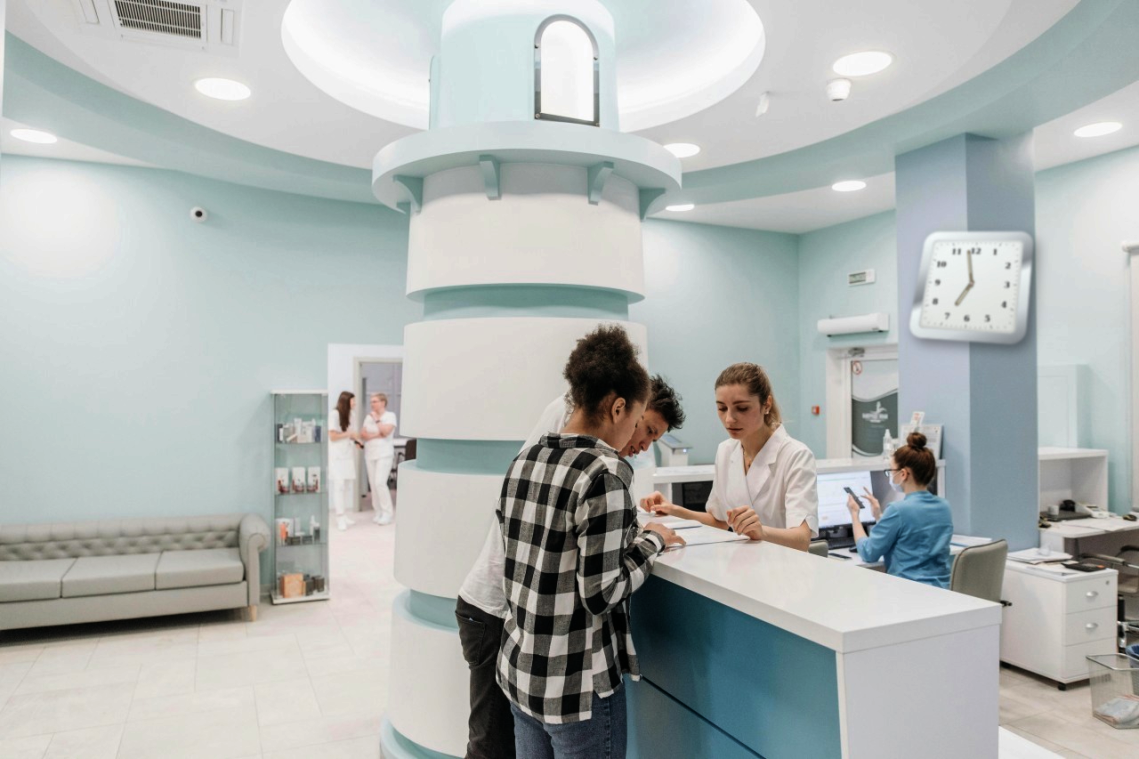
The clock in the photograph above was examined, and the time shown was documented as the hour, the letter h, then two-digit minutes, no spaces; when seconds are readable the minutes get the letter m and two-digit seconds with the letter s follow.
6h58
